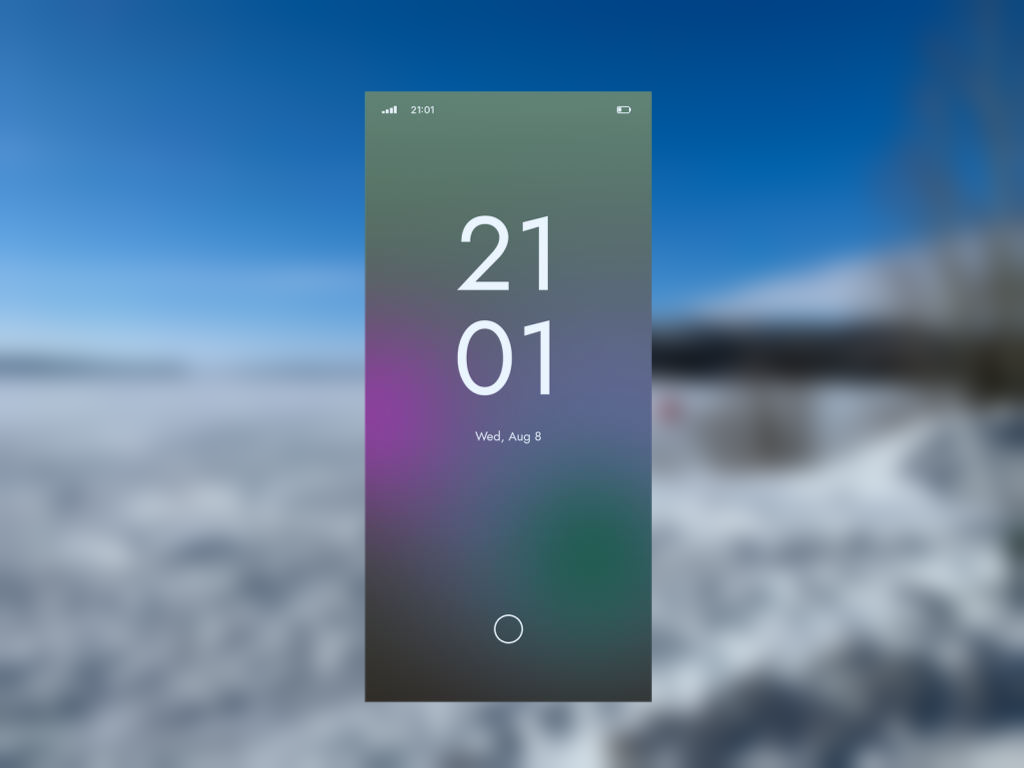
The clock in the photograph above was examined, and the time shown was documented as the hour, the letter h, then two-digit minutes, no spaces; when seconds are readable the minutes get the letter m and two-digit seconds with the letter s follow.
21h01
